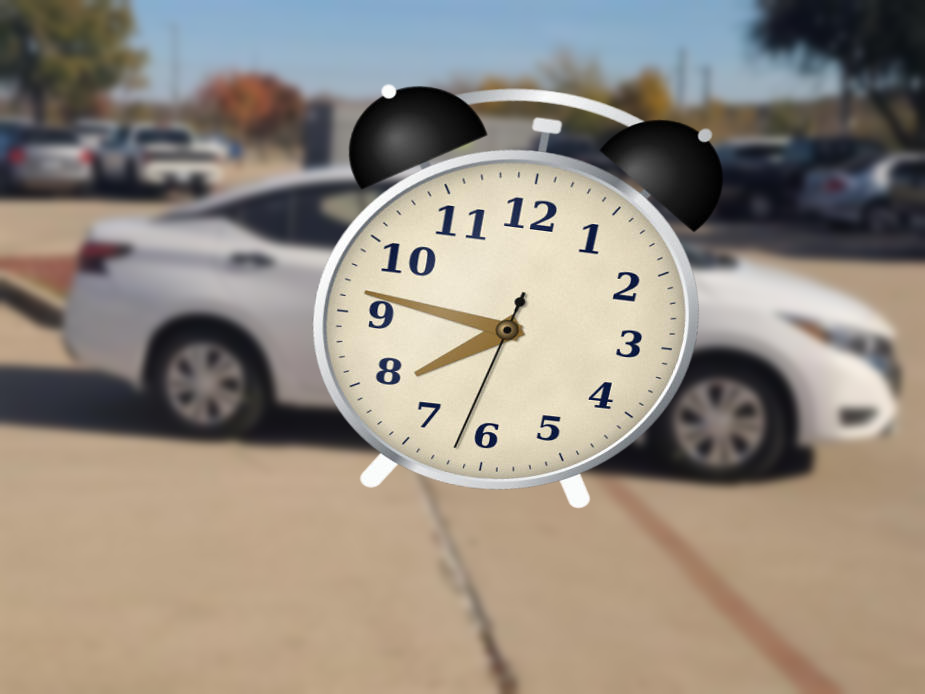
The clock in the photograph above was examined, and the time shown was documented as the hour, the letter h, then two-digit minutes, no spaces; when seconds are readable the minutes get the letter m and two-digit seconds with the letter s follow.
7h46m32s
